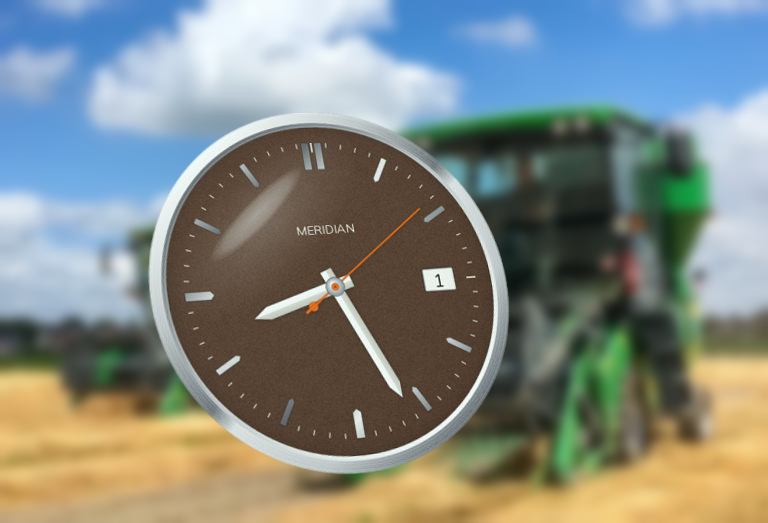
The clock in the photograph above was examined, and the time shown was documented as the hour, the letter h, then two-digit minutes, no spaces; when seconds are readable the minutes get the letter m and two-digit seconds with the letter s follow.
8h26m09s
